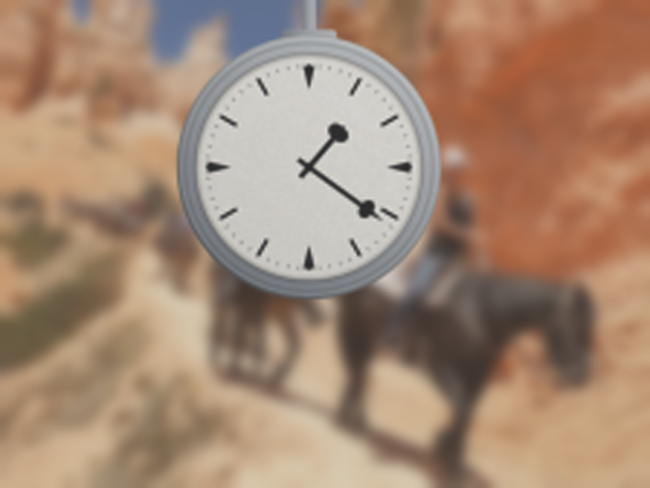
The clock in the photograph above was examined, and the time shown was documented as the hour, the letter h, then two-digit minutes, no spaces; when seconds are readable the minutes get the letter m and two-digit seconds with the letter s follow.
1h21
